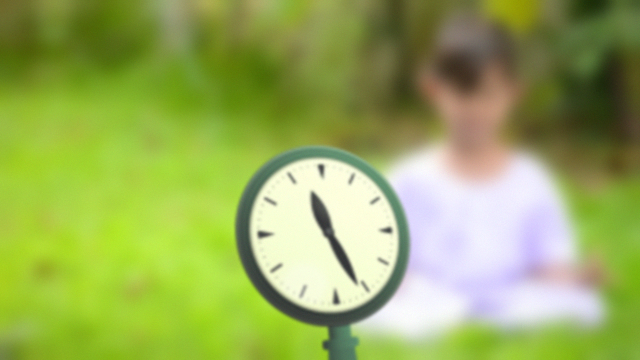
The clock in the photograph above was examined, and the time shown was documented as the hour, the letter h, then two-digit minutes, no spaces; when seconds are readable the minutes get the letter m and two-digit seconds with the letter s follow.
11h26
